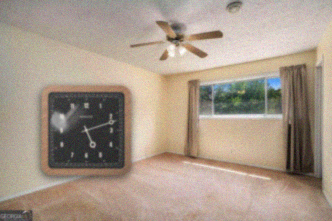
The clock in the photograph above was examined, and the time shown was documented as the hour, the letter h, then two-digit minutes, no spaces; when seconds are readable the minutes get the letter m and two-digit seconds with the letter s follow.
5h12
